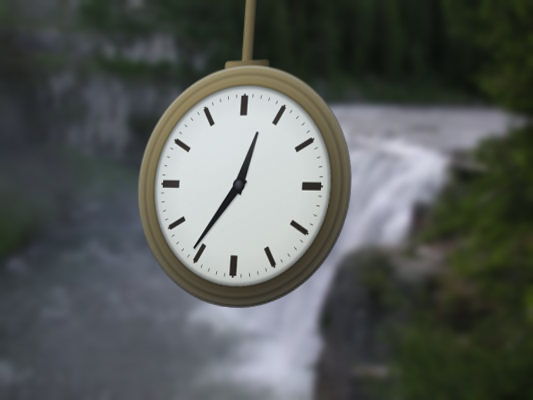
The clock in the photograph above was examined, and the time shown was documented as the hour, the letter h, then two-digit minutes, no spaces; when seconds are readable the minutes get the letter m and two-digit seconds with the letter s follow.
12h36
